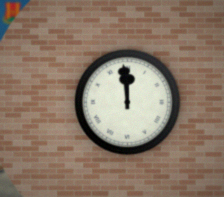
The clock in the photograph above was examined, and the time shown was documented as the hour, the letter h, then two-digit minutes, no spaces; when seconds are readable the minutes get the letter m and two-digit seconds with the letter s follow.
11h59
